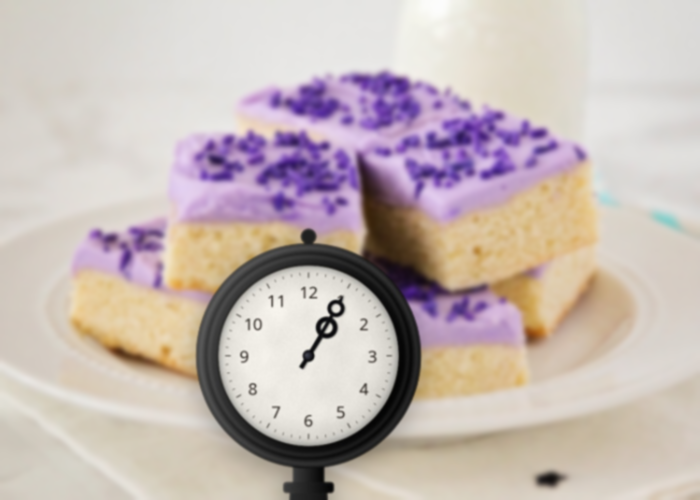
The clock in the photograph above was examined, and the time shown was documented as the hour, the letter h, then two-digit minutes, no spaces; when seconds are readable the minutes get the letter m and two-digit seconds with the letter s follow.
1h05
